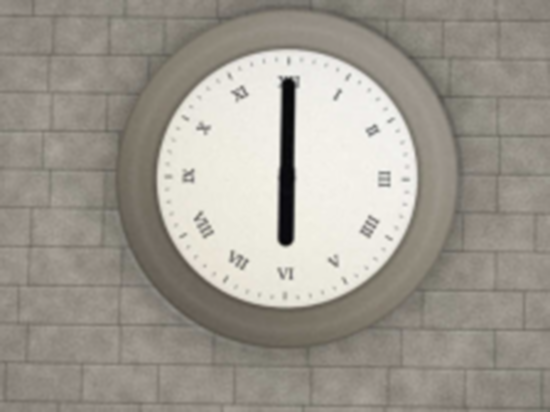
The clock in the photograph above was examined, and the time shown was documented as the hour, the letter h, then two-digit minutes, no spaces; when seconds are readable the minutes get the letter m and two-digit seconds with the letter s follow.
6h00
